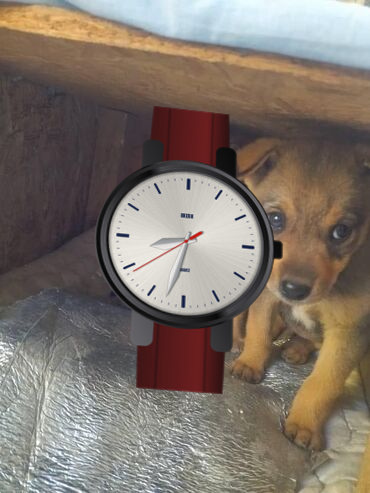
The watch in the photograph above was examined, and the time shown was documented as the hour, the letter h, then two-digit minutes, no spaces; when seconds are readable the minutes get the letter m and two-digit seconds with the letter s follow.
8h32m39s
